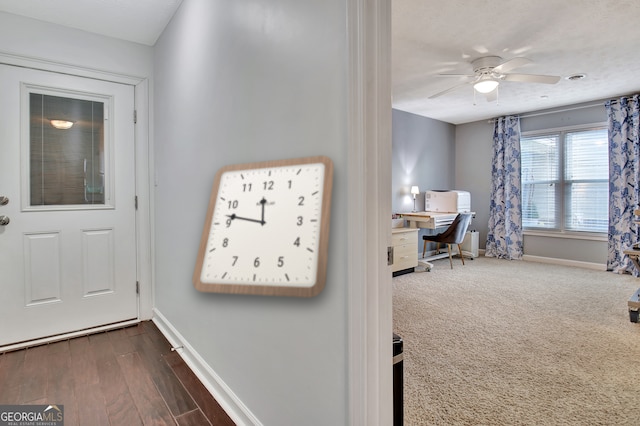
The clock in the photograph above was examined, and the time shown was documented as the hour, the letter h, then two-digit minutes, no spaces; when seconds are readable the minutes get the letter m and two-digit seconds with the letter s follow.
11h47
